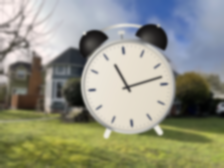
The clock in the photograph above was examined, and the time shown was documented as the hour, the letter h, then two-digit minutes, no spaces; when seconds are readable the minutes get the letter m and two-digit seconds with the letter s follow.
11h13
